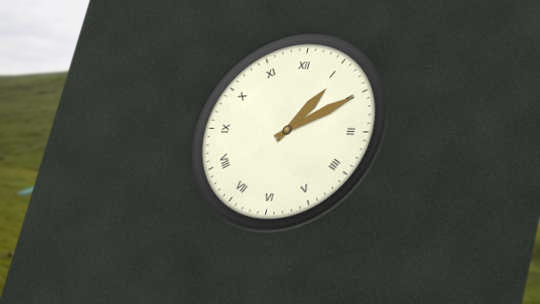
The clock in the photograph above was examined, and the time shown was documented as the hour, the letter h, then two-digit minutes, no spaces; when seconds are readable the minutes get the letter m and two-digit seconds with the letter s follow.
1h10
